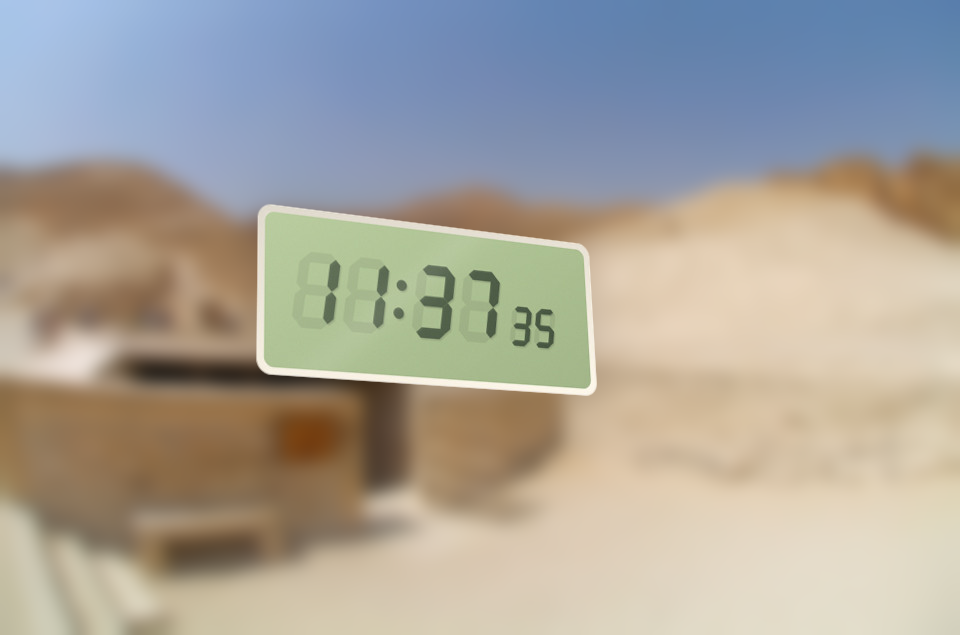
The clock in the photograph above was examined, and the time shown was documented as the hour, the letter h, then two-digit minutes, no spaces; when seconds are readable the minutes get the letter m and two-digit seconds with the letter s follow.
11h37m35s
